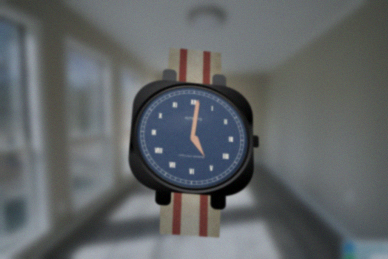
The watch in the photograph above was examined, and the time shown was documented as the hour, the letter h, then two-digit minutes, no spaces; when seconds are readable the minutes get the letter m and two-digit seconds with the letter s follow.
5h01
